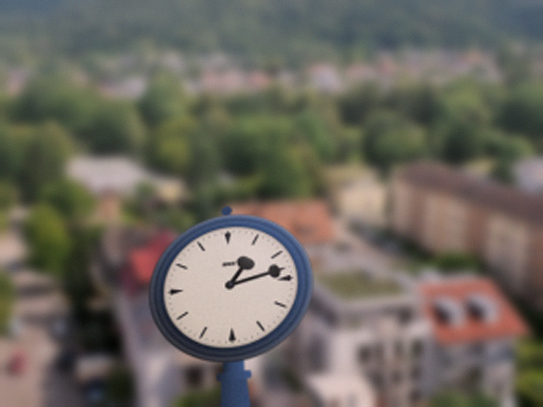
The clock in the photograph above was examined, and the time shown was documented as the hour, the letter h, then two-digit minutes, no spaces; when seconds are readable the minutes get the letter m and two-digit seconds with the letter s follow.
1h13
